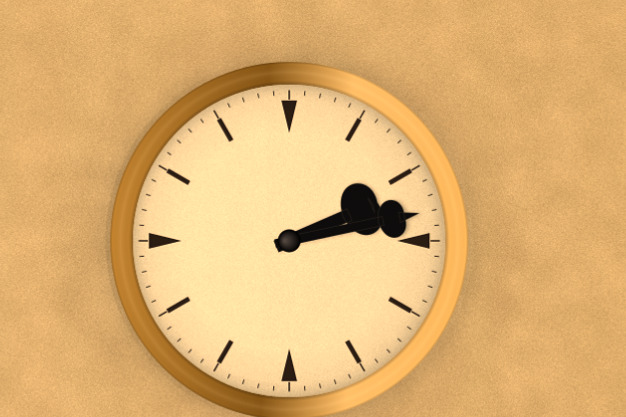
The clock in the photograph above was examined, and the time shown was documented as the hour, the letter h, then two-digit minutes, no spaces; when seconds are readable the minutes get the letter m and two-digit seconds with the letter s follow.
2h13
